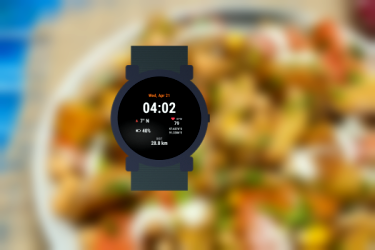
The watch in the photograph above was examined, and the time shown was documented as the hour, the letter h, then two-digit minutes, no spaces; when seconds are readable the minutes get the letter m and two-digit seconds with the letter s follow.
4h02
